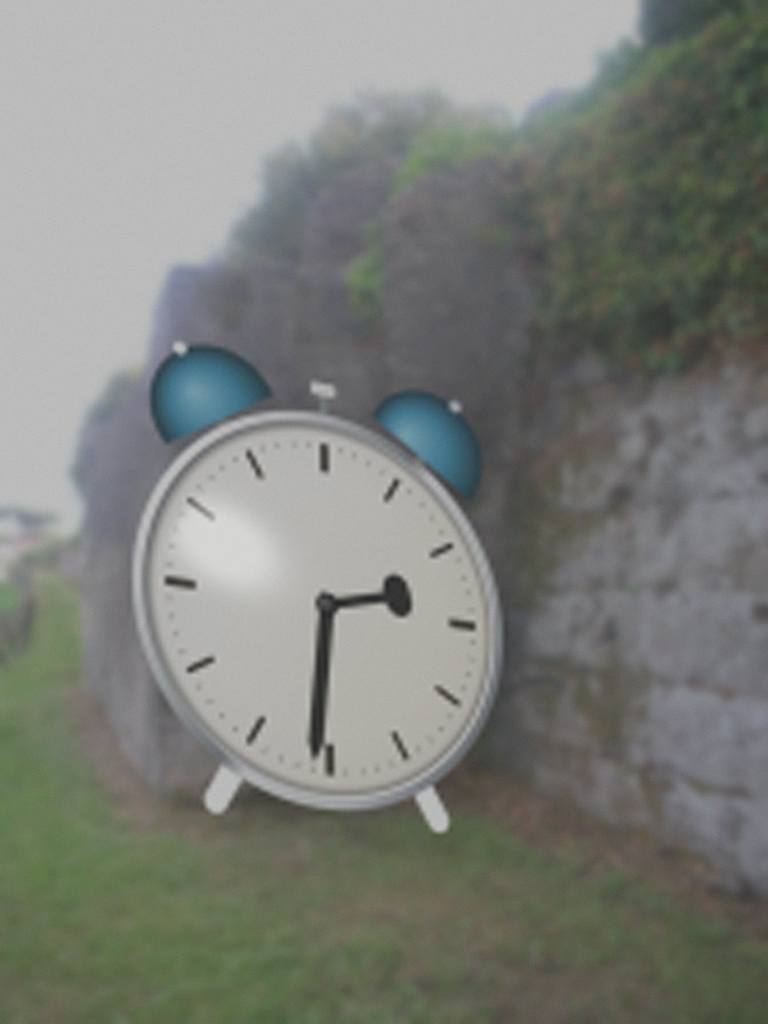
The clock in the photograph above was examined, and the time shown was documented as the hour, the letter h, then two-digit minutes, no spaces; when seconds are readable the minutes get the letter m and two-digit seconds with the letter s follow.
2h31
